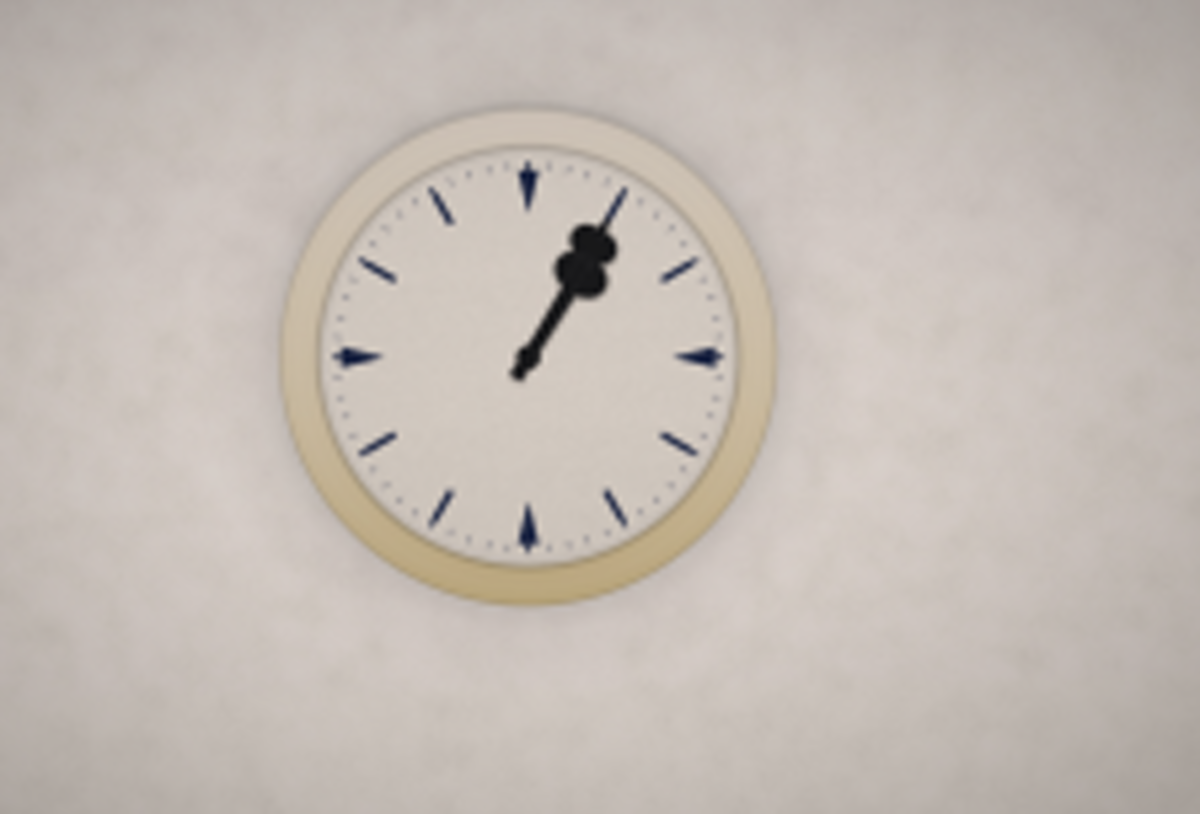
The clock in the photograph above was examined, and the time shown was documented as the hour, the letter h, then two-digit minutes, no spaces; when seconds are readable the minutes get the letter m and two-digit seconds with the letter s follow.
1h05
